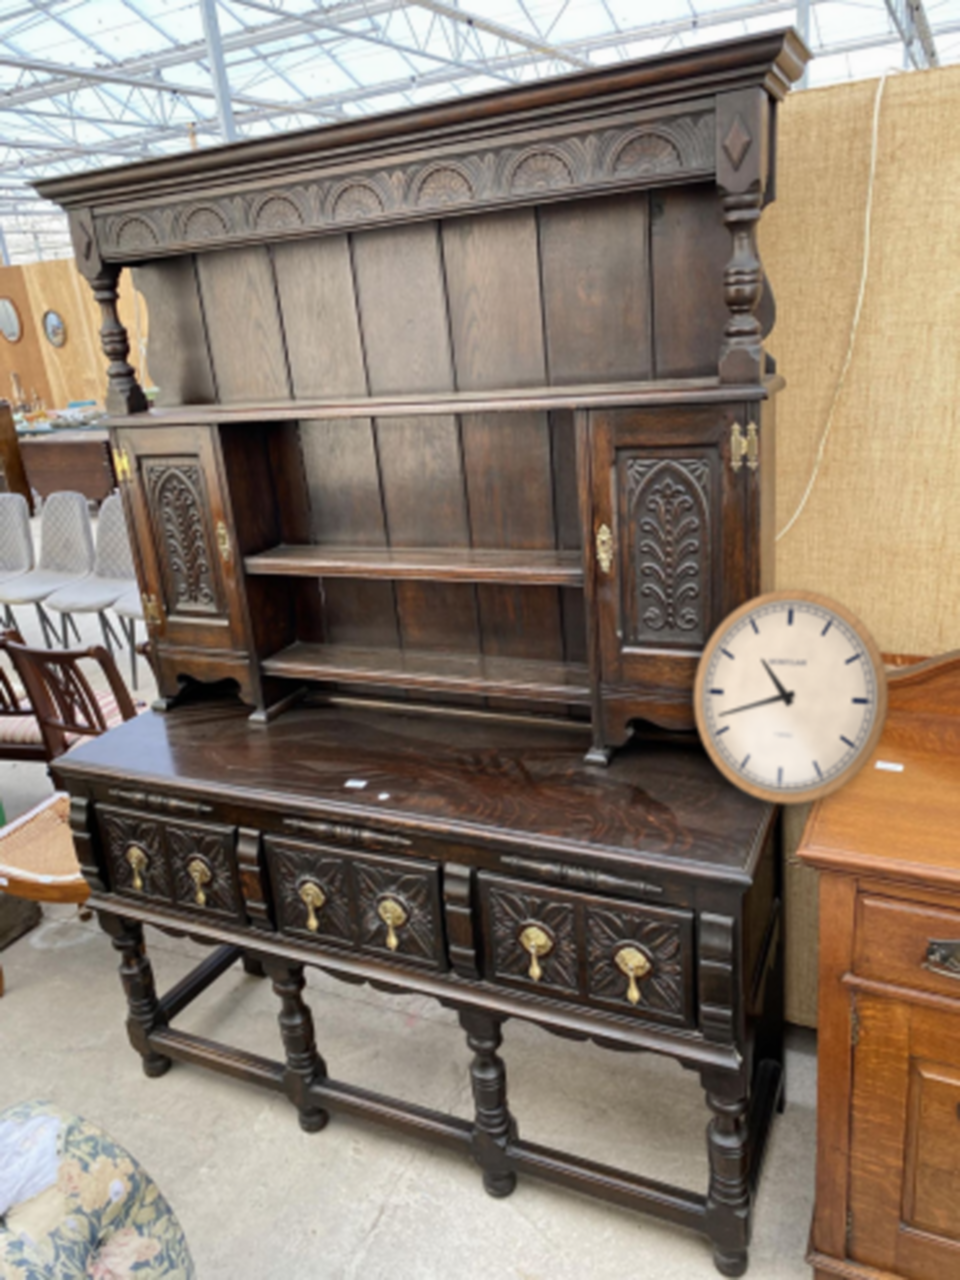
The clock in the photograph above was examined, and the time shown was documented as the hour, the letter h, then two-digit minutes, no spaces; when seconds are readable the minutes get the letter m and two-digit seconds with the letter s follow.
10h42
